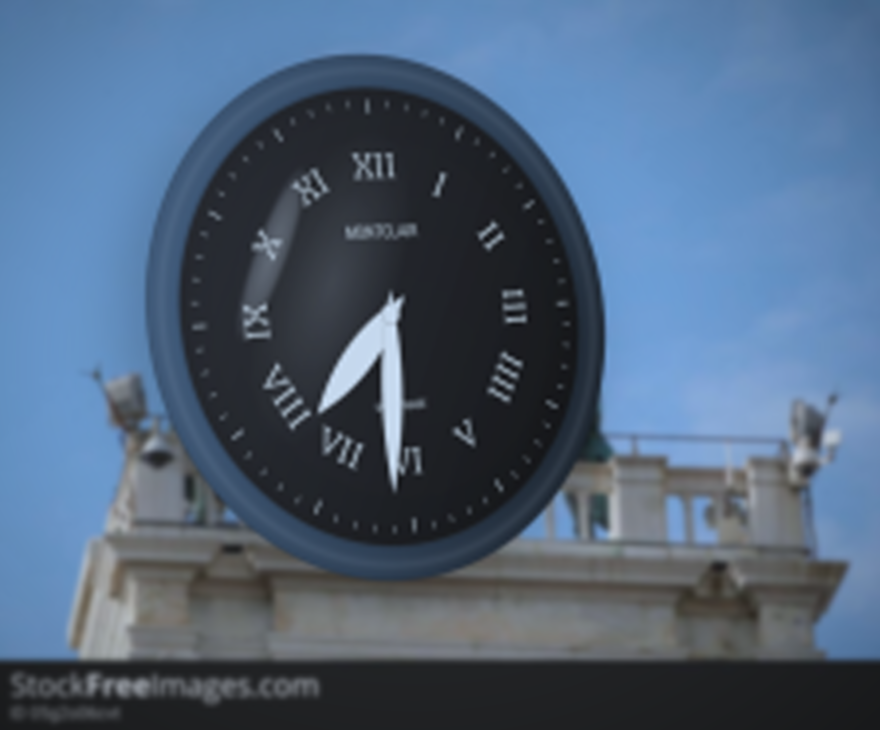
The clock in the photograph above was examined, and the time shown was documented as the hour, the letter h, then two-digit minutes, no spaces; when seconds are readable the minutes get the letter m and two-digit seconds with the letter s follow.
7h31
